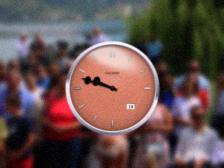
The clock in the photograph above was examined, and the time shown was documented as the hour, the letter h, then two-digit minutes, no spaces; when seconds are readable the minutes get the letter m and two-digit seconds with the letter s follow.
9h48
